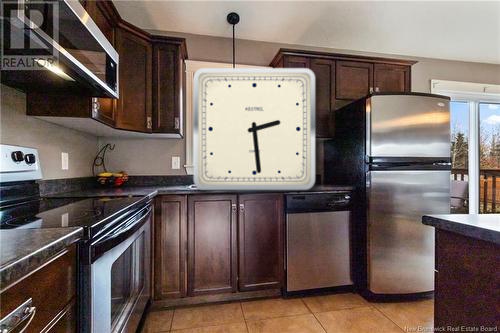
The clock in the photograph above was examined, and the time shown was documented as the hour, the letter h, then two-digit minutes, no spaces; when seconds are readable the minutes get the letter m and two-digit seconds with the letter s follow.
2h29
